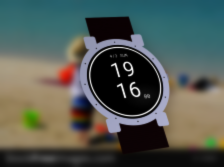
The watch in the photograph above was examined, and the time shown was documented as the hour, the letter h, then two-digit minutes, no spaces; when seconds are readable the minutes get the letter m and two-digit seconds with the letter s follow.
19h16
